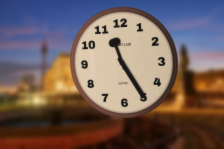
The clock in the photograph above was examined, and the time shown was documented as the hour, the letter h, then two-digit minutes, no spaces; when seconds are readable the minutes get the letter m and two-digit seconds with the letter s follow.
11h25
